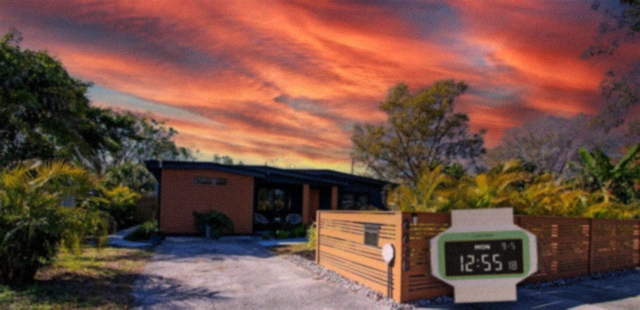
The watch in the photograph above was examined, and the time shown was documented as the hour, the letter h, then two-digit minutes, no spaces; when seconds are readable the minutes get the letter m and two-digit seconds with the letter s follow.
12h55
